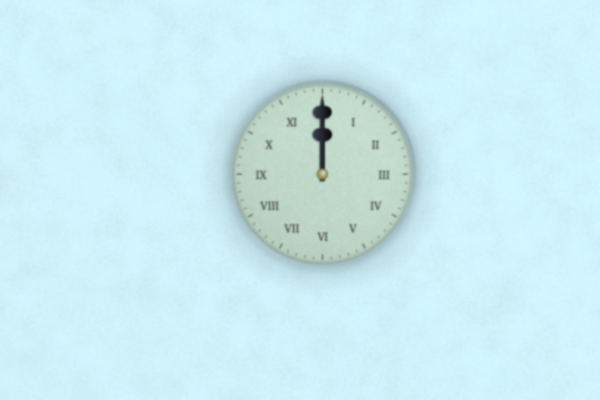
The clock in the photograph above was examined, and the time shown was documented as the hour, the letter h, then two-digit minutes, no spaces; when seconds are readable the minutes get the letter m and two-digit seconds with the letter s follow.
12h00
